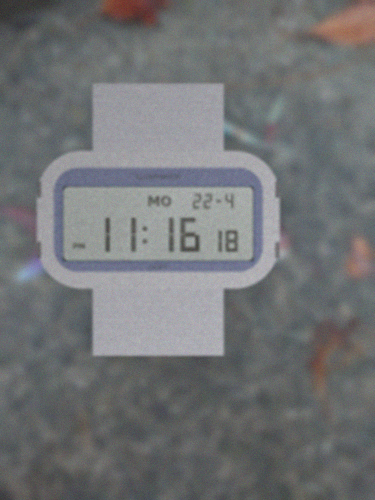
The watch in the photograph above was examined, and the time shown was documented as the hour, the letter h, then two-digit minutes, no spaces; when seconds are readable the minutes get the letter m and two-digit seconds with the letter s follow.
11h16m18s
